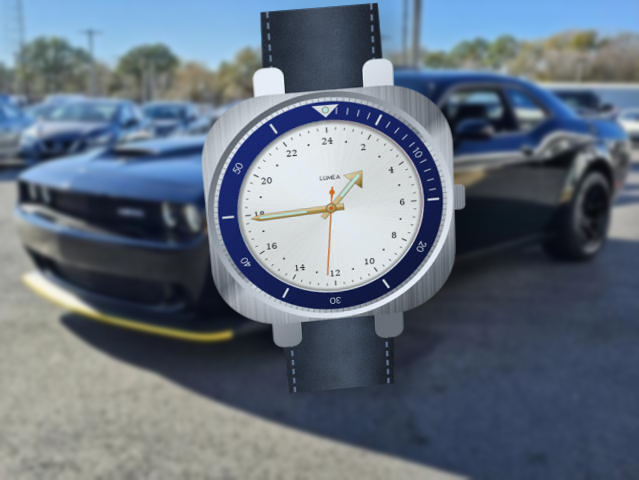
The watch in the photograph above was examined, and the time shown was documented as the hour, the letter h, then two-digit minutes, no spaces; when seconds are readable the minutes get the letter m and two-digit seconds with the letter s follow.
2h44m31s
